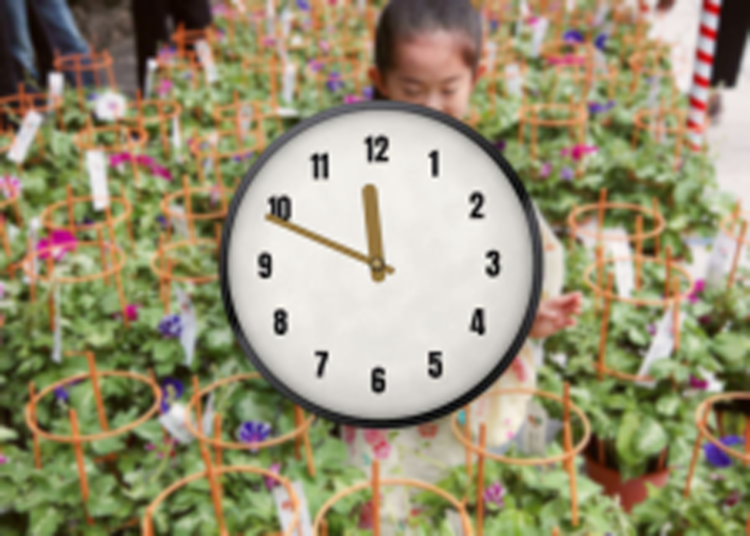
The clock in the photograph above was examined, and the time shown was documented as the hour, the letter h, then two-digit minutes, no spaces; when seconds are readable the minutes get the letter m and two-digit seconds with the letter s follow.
11h49
